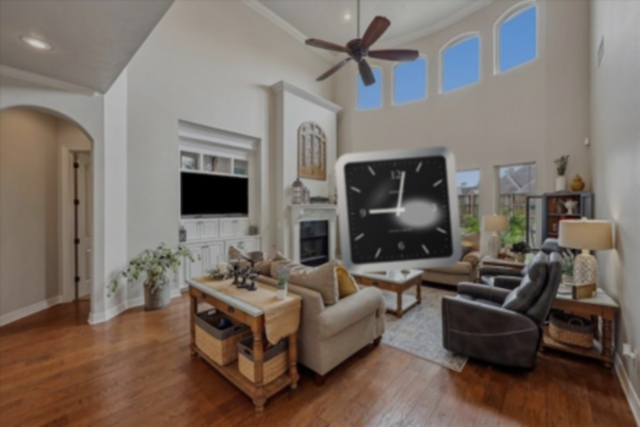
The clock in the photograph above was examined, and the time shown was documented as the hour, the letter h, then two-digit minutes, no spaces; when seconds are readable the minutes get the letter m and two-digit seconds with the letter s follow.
9h02
